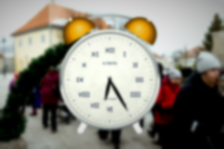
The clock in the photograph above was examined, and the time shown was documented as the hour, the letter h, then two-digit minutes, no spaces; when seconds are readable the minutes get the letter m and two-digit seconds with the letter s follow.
6h25
